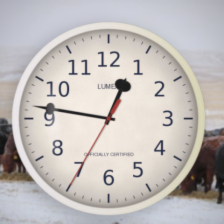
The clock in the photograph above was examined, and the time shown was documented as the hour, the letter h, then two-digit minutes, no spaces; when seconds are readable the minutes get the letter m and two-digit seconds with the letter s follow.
12h46m35s
